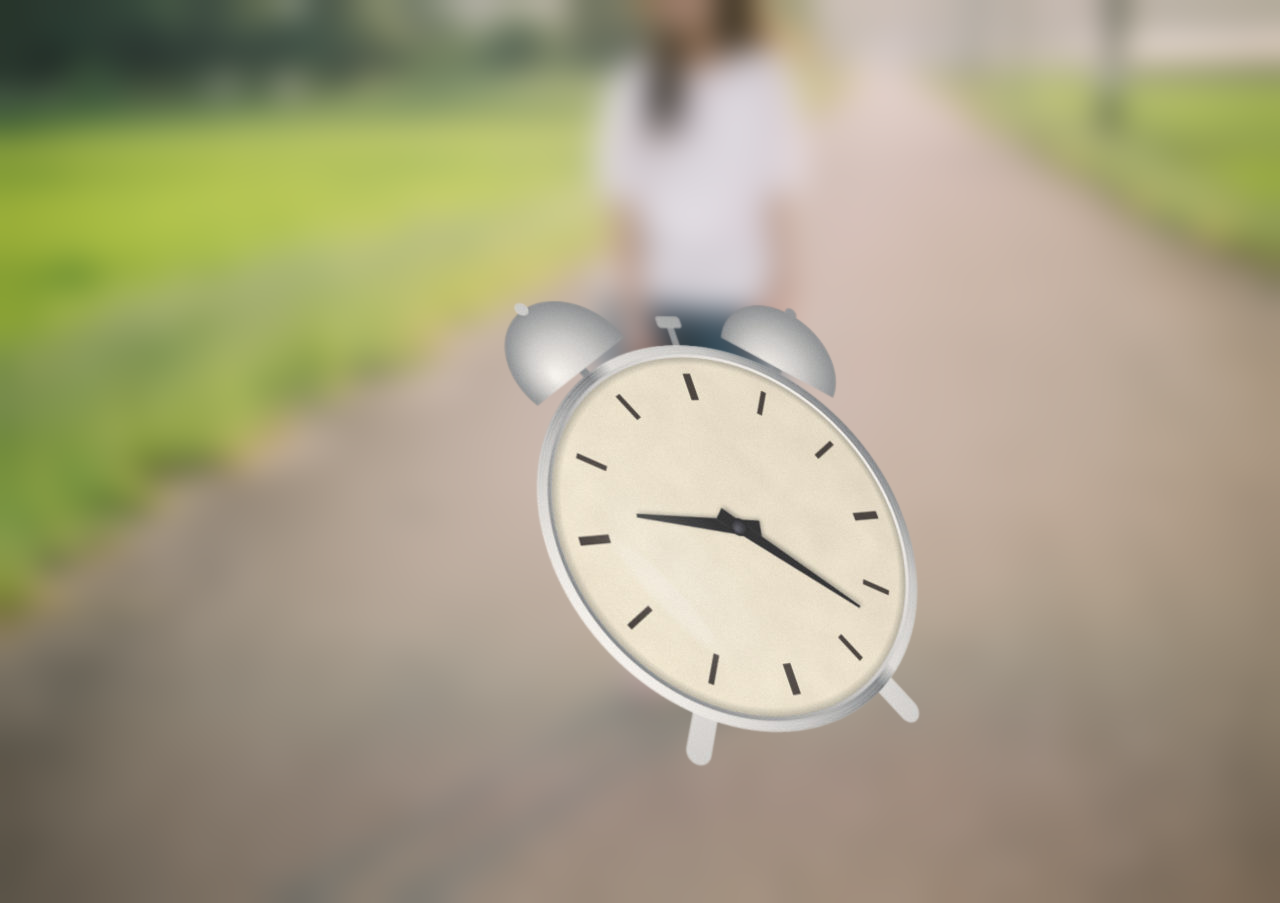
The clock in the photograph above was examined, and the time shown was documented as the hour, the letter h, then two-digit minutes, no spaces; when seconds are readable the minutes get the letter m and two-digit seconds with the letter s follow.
9h22
